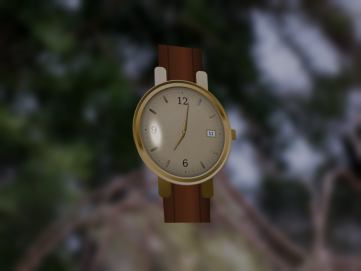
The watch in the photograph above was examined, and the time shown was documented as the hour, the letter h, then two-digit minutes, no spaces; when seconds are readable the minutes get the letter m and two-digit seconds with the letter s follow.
7h02
